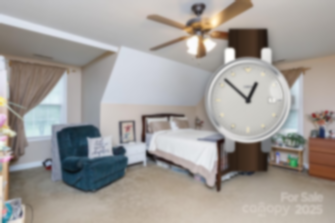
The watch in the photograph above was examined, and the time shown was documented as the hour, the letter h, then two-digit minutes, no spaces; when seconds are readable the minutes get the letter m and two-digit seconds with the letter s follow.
12h52
